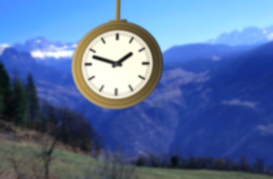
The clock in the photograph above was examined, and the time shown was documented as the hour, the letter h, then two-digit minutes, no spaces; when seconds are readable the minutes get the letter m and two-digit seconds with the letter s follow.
1h48
